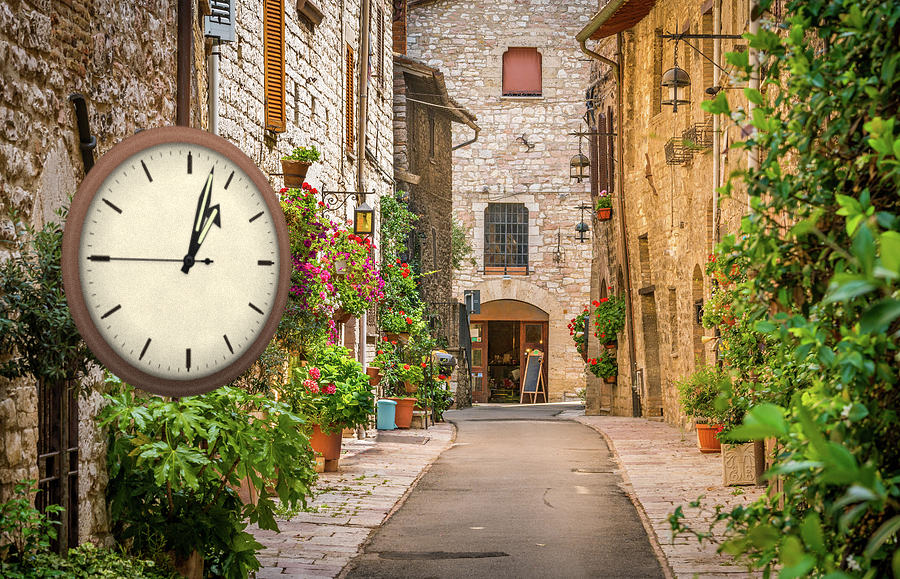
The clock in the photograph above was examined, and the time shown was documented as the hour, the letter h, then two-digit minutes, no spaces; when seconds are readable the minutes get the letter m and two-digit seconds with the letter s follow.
1h02m45s
